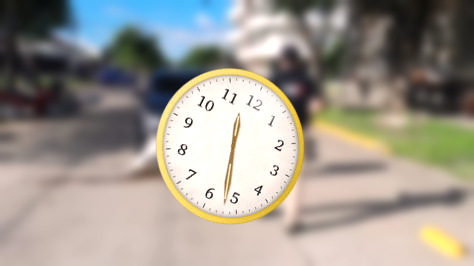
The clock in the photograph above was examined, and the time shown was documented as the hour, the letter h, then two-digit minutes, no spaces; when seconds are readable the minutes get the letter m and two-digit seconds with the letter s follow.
11h27
